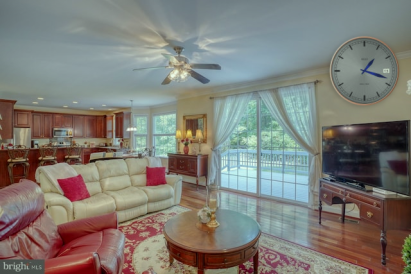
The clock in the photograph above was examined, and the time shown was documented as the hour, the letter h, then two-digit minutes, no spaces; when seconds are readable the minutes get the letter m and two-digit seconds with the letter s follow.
1h18
